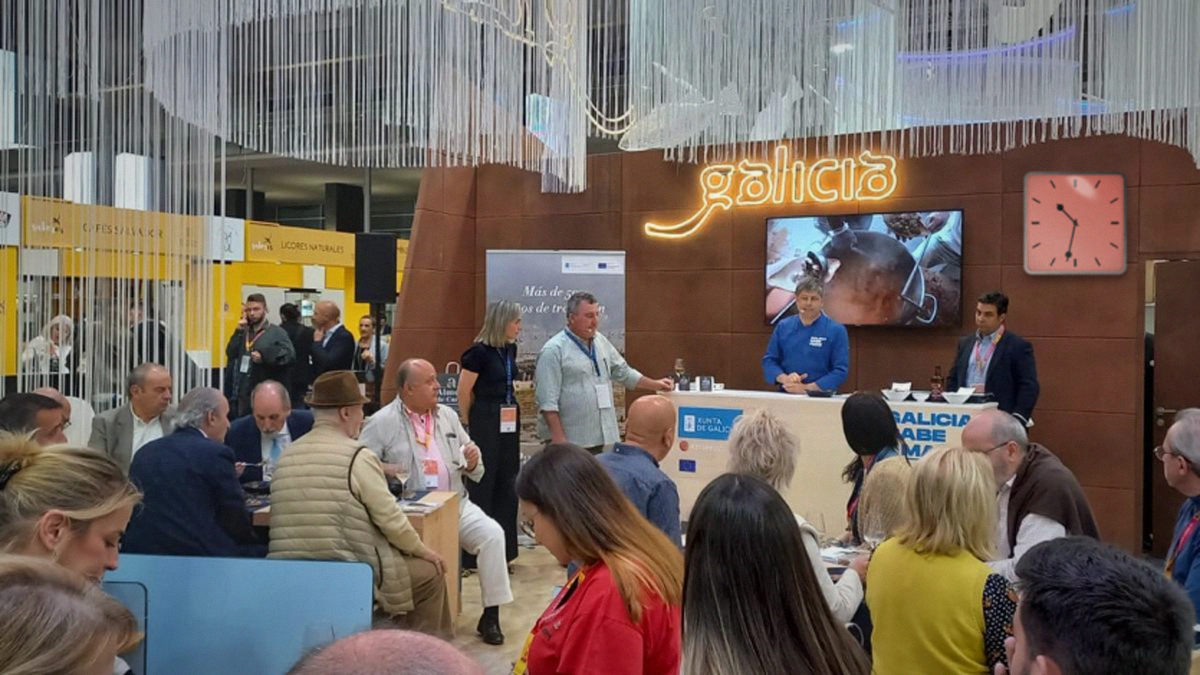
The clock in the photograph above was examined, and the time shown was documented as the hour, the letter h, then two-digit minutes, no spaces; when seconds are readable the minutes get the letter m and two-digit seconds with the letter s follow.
10h32
